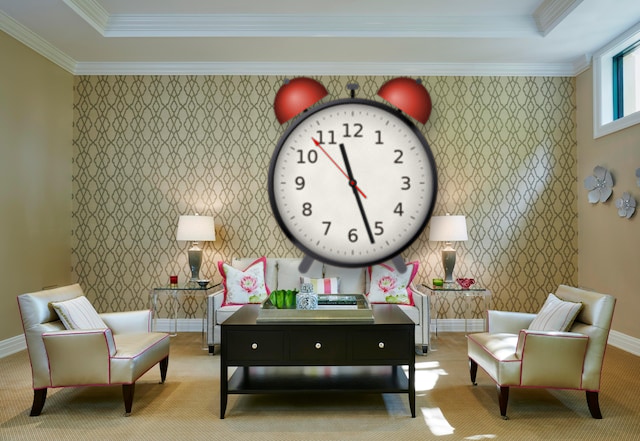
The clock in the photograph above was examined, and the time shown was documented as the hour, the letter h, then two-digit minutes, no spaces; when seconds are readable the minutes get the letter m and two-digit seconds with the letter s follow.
11h26m53s
